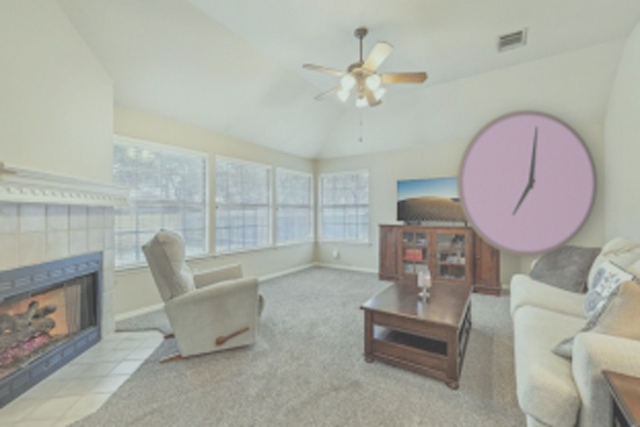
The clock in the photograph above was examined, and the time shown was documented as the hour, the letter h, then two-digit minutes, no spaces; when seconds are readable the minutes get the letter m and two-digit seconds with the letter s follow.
7h01
